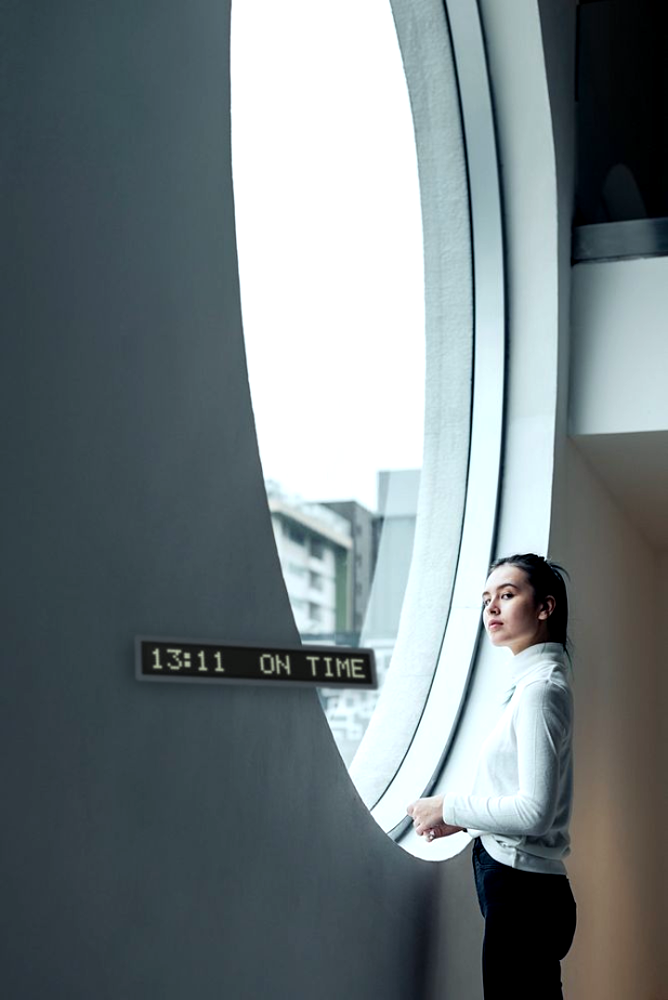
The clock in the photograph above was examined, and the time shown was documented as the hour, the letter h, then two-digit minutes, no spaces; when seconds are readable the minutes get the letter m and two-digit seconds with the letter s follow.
13h11
